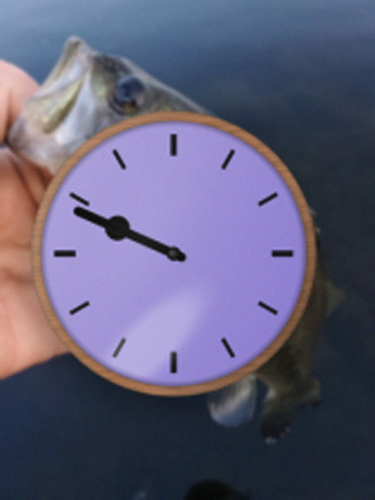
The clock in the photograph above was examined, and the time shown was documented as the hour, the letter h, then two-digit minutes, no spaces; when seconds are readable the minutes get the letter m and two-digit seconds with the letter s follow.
9h49
